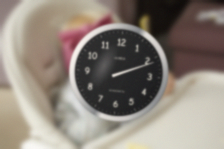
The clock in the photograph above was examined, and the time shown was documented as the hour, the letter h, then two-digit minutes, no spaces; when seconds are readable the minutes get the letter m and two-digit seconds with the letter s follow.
2h11
